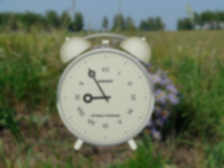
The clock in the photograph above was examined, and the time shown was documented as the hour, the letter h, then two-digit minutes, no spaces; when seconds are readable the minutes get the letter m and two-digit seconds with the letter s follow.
8h55
